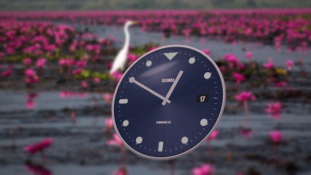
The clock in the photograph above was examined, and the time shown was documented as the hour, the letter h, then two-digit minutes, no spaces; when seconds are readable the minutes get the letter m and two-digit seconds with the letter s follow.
12h50
